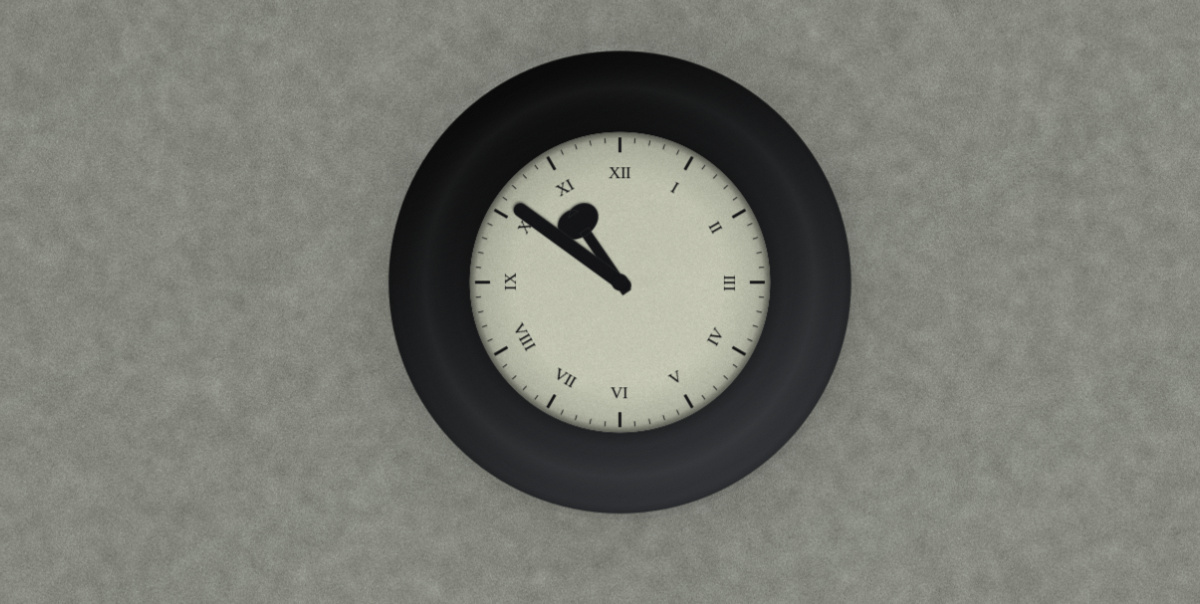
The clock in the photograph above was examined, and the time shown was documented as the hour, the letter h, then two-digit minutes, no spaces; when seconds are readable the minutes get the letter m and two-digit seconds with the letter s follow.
10h51
